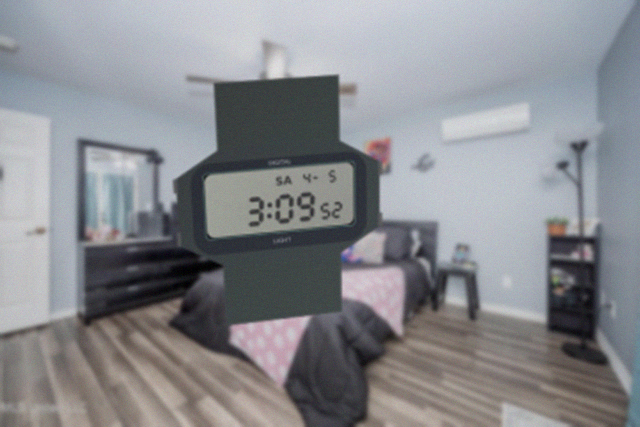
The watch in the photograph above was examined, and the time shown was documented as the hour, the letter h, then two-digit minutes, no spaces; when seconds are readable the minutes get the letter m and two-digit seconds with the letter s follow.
3h09m52s
